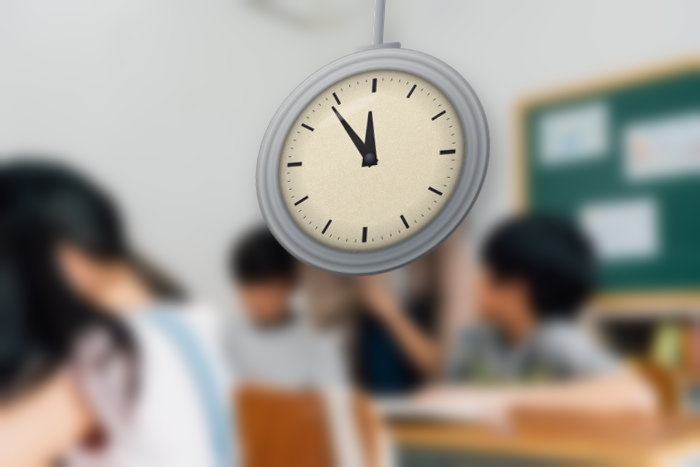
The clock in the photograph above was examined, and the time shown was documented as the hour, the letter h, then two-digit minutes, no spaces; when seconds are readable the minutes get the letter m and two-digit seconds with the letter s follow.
11h54
